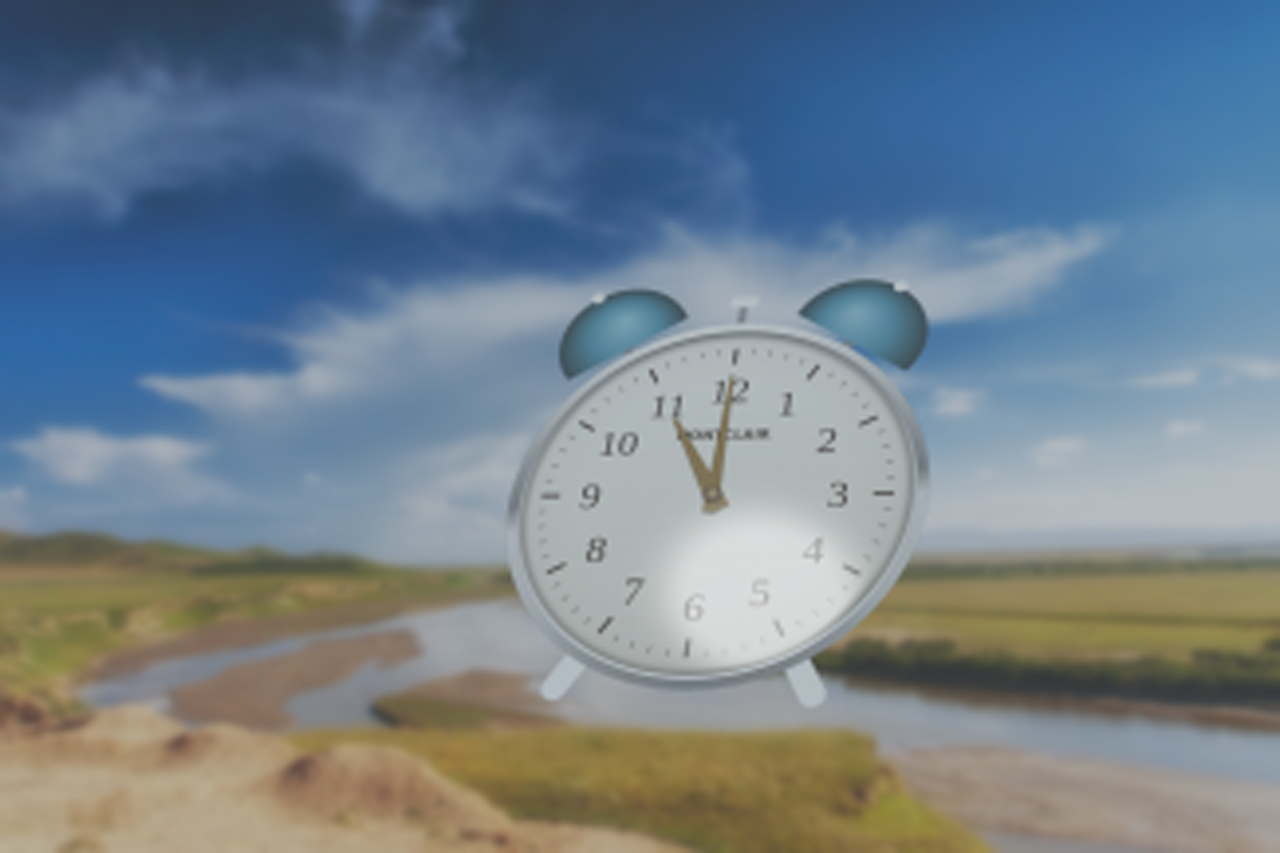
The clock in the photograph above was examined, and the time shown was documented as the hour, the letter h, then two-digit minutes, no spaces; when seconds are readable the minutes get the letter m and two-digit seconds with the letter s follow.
11h00
